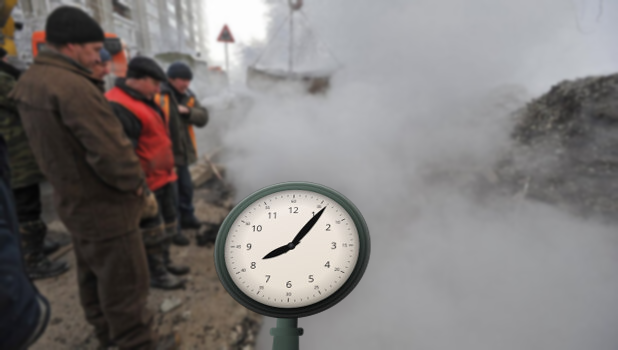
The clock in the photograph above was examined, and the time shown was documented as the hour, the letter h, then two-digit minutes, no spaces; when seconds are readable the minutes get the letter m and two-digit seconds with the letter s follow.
8h06
